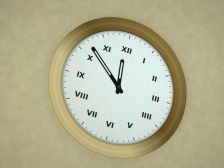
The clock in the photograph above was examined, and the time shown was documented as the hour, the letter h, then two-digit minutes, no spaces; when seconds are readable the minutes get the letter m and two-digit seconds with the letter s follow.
11h52
